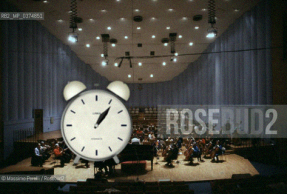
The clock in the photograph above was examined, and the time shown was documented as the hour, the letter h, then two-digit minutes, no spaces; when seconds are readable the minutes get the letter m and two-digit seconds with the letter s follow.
1h06
